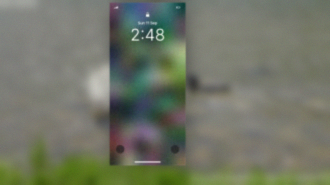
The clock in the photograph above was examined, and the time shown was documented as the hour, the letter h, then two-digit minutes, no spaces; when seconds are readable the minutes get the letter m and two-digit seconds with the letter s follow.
2h48
